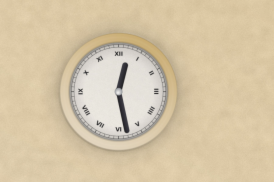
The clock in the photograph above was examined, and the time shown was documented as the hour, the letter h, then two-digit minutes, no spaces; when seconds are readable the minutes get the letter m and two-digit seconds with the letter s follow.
12h28
